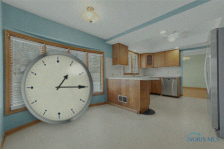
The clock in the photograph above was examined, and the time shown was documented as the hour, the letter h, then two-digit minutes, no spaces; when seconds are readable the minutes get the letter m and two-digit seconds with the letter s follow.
1h15
